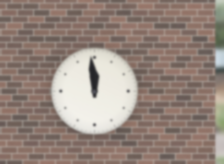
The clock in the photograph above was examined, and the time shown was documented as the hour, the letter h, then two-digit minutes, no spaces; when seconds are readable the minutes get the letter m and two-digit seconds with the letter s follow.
11h59
